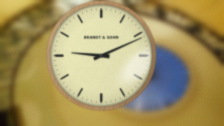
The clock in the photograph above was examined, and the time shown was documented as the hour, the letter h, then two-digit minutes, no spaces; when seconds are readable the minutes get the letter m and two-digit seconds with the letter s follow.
9h11
